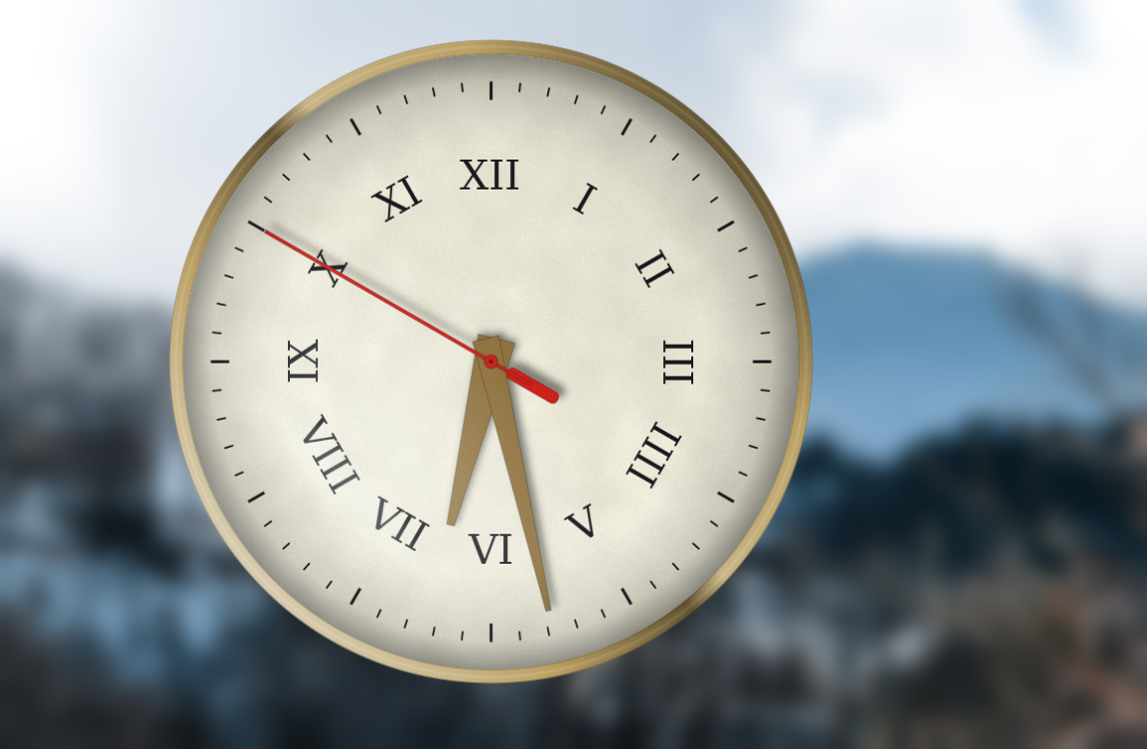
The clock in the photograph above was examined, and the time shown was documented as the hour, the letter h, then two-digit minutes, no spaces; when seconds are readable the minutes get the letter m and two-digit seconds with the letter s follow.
6h27m50s
